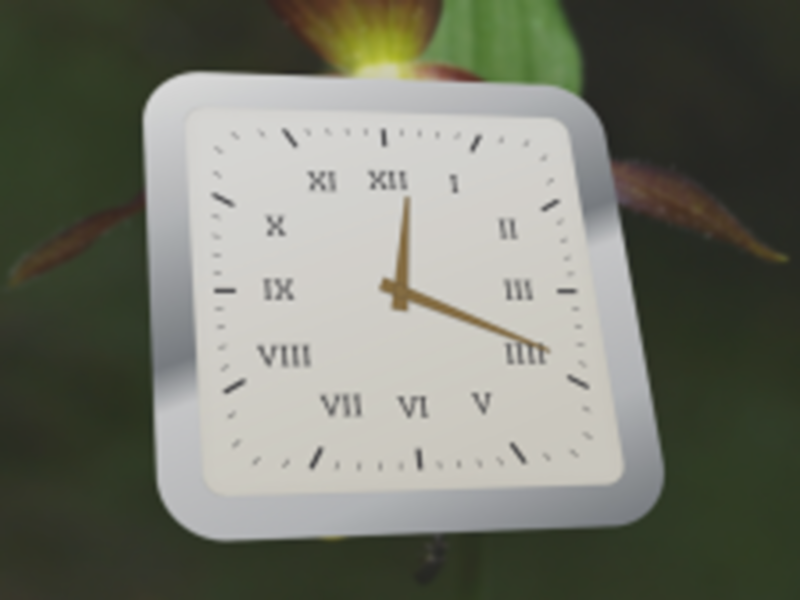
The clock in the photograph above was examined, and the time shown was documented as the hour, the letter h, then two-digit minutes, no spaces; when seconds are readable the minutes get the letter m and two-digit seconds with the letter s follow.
12h19
